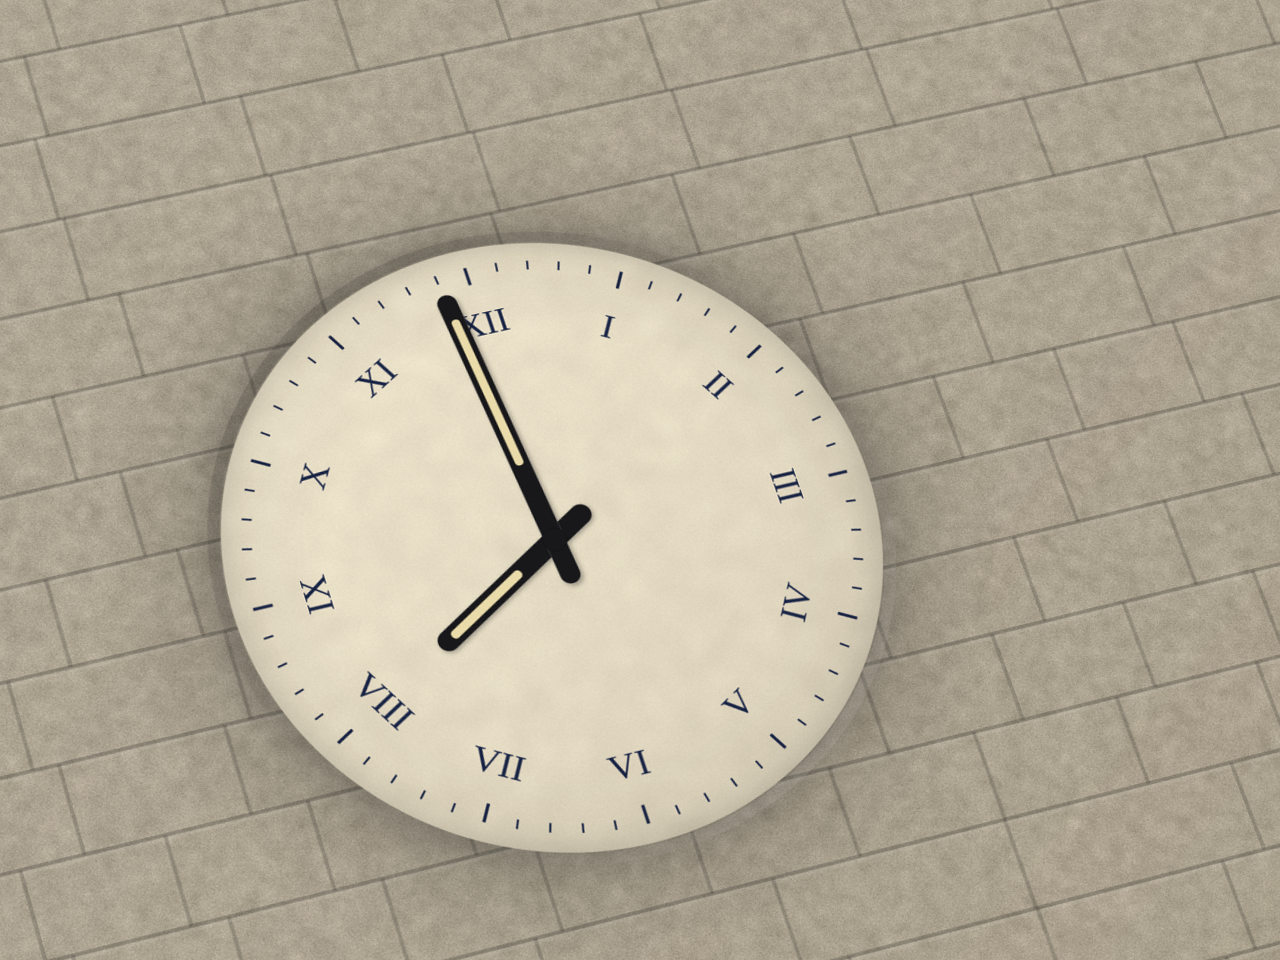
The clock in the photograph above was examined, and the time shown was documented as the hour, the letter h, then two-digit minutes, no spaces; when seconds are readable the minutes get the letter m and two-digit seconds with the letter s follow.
7h59
